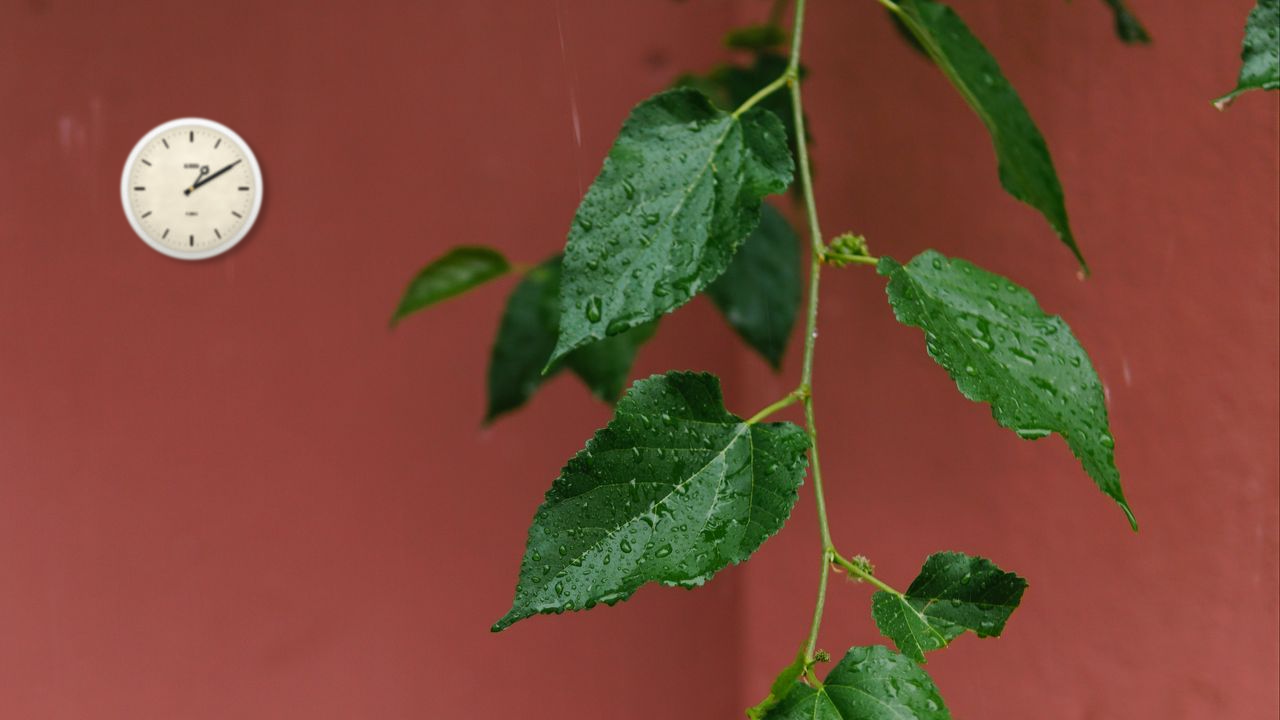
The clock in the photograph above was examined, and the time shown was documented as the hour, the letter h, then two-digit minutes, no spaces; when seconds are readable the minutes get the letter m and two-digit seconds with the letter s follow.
1h10
